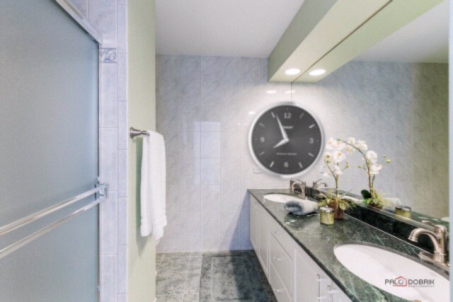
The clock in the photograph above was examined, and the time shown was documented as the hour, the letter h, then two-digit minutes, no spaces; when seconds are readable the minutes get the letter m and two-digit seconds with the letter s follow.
7h56
